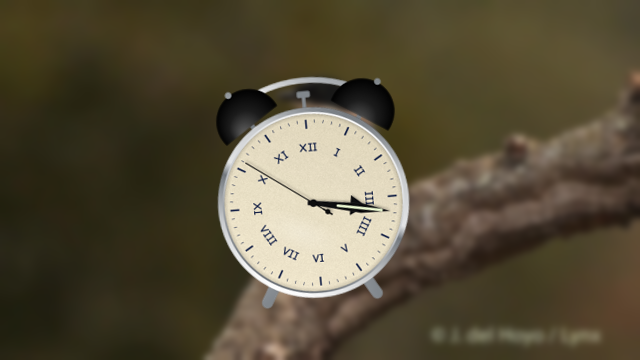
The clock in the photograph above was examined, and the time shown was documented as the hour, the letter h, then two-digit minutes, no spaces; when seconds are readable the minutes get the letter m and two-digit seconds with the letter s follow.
3h16m51s
